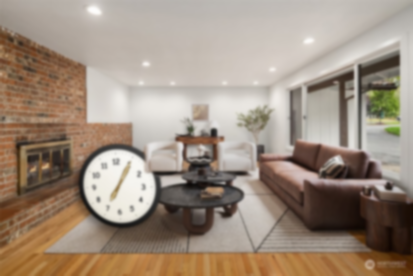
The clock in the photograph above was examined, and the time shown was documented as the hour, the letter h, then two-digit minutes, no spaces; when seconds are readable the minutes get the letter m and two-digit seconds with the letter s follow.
7h05
